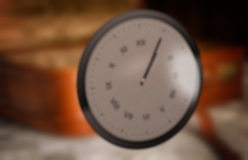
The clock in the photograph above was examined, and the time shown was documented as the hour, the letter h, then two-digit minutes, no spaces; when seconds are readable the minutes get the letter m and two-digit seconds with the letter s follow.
1h05
